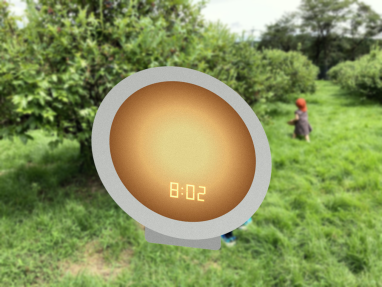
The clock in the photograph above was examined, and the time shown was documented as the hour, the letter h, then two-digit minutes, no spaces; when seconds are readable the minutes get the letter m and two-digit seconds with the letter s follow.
8h02
